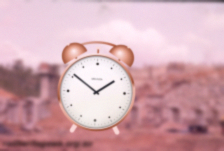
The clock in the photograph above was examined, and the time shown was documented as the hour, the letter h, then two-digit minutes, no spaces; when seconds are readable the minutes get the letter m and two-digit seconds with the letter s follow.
1h51
